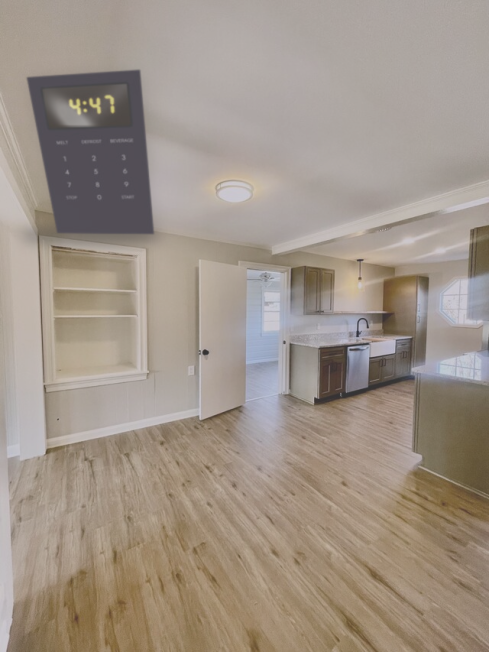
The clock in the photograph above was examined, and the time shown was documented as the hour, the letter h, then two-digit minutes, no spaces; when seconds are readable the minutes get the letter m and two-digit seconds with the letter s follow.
4h47
